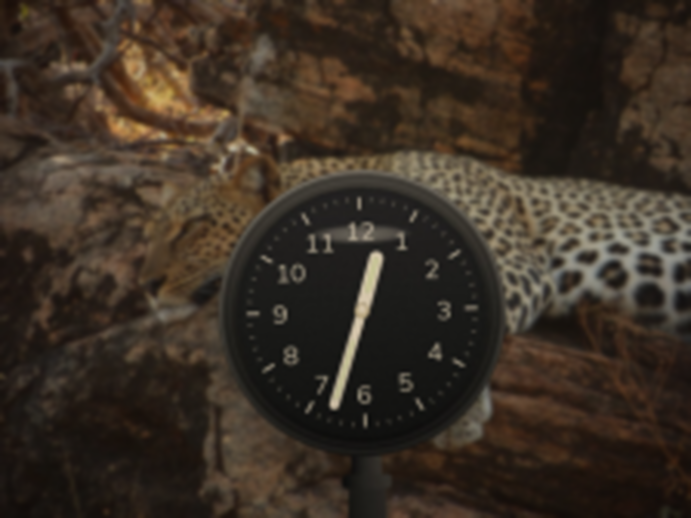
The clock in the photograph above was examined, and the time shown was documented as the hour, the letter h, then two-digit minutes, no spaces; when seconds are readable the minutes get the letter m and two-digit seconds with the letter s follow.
12h33
